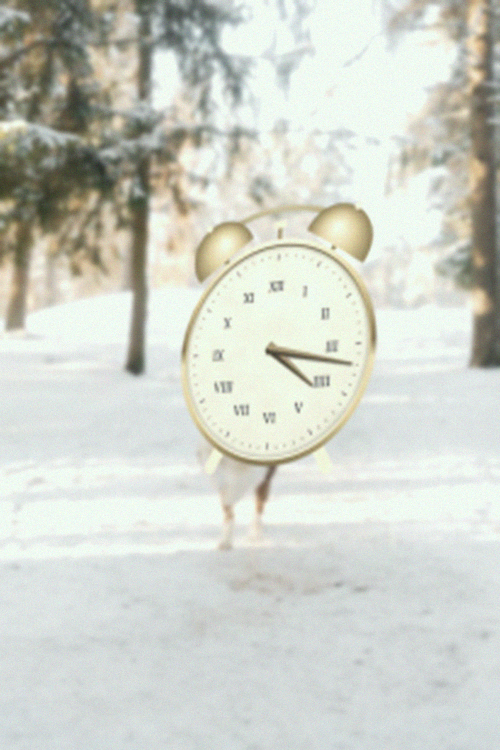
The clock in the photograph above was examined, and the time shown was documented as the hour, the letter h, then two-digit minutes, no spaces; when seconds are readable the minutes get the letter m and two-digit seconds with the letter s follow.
4h17
